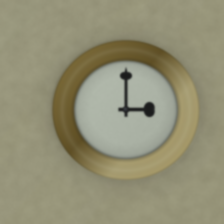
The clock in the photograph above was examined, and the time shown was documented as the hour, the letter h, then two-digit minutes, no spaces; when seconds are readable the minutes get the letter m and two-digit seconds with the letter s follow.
3h00
